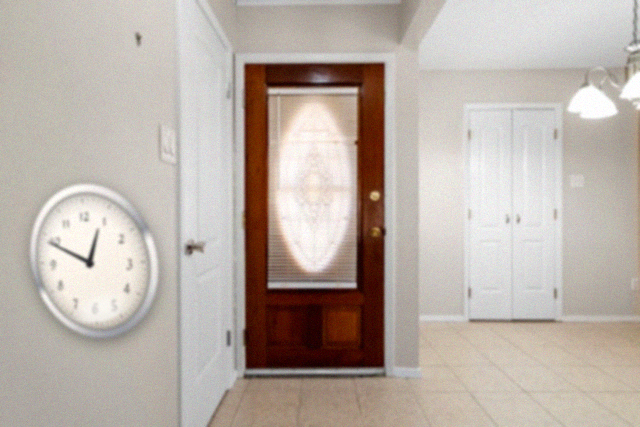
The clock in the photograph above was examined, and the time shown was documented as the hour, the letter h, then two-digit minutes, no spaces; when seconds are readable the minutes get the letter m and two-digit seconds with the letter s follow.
12h49
